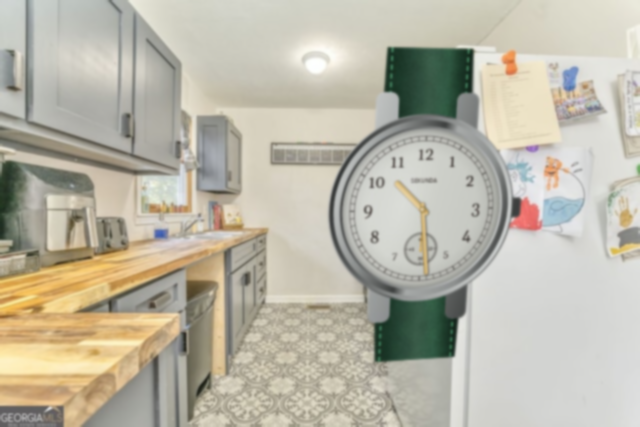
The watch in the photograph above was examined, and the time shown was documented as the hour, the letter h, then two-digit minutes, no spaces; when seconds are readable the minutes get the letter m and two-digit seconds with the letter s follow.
10h29
